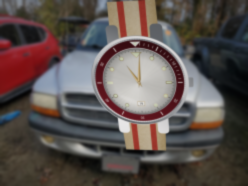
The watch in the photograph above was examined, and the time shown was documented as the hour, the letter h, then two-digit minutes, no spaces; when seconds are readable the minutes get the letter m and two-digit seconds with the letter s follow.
11h01
